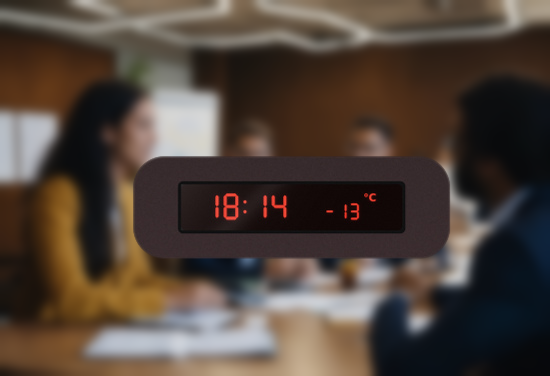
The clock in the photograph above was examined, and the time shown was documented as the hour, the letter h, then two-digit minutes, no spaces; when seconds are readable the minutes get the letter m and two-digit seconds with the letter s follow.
18h14
